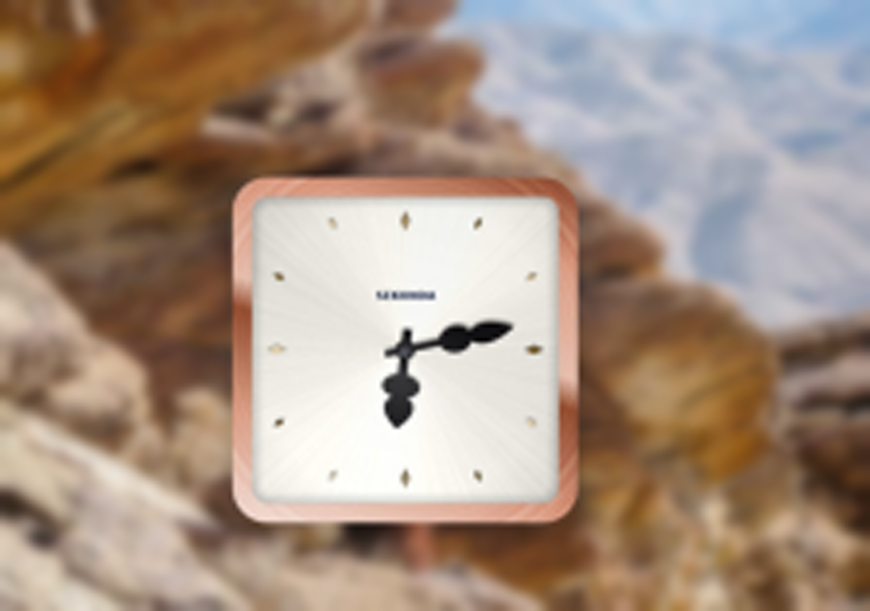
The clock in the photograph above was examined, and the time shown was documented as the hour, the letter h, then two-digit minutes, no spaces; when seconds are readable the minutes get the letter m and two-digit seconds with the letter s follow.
6h13
